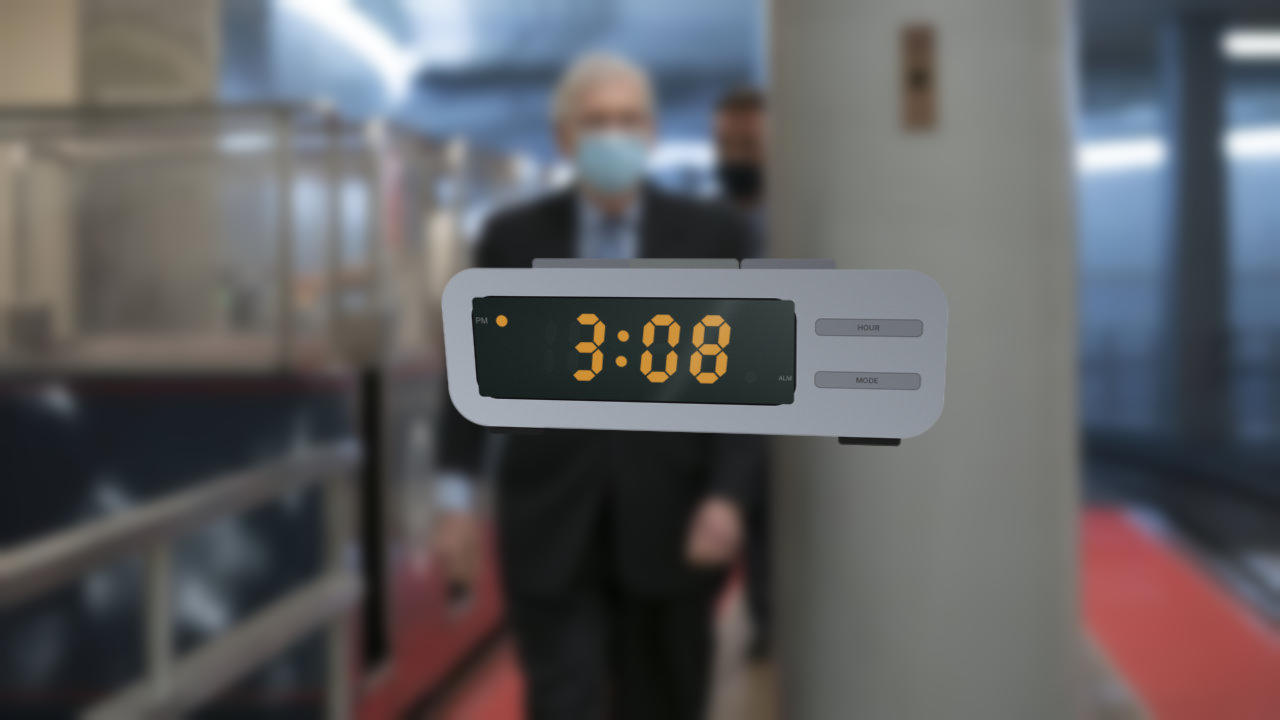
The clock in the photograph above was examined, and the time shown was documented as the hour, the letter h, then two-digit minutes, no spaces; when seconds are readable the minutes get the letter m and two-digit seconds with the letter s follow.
3h08
